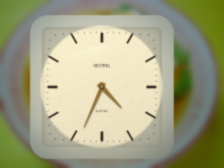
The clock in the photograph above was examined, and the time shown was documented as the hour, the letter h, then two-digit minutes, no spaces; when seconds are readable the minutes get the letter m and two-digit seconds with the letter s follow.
4h34
